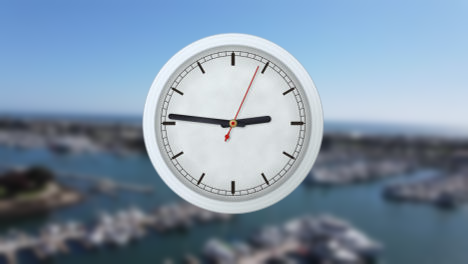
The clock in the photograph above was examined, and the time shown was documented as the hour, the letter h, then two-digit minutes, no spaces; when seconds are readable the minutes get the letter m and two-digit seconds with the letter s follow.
2h46m04s
